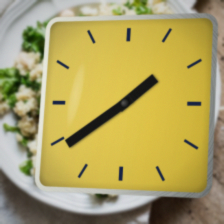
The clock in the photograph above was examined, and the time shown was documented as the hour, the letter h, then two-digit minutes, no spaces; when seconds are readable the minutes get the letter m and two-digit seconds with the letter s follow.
1h39
